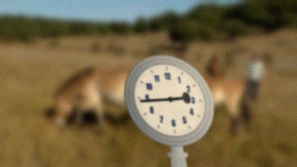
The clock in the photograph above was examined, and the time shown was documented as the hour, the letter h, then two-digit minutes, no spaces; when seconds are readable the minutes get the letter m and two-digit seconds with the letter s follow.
2h44
